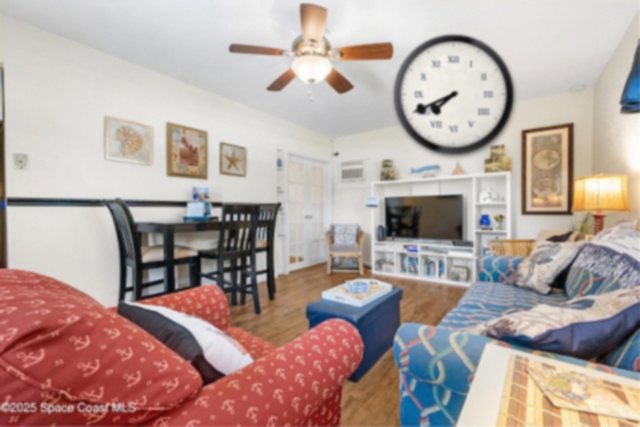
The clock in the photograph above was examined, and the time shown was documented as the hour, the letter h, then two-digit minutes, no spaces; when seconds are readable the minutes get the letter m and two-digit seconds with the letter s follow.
7h41
